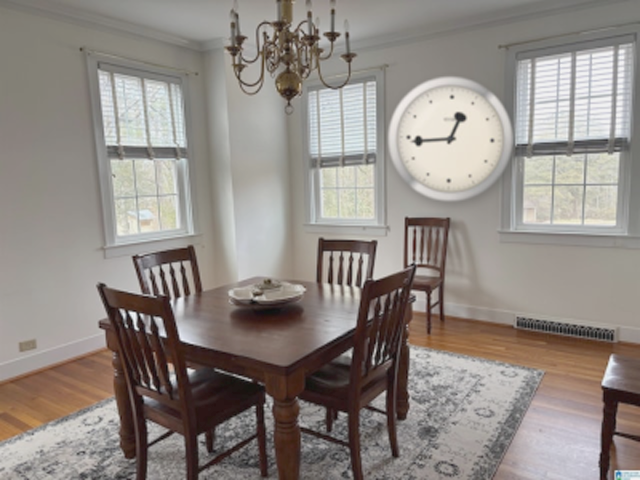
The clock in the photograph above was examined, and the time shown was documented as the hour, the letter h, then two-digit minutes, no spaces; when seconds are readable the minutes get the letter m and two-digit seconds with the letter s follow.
12h44
